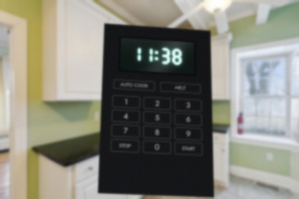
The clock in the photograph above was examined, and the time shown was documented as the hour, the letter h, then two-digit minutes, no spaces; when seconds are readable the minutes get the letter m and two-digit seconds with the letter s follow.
11h38
